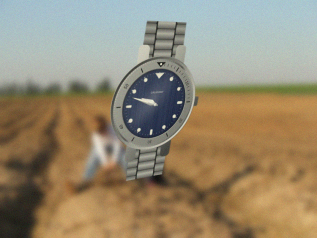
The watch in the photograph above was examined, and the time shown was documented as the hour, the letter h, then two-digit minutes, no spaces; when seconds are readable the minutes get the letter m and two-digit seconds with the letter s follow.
9h48
